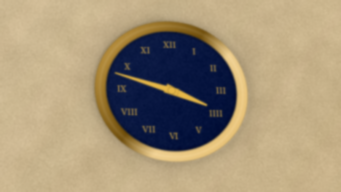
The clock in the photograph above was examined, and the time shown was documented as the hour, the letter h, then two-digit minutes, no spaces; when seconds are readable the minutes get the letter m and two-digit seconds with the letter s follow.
3h48
